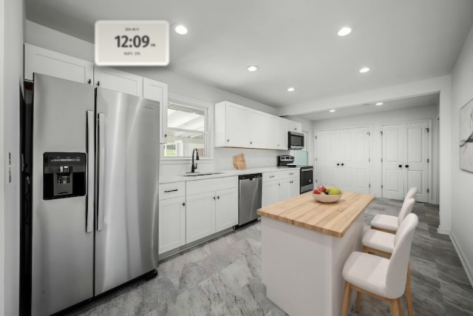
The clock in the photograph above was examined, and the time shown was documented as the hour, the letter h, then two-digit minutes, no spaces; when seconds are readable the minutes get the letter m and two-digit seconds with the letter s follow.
12h09
